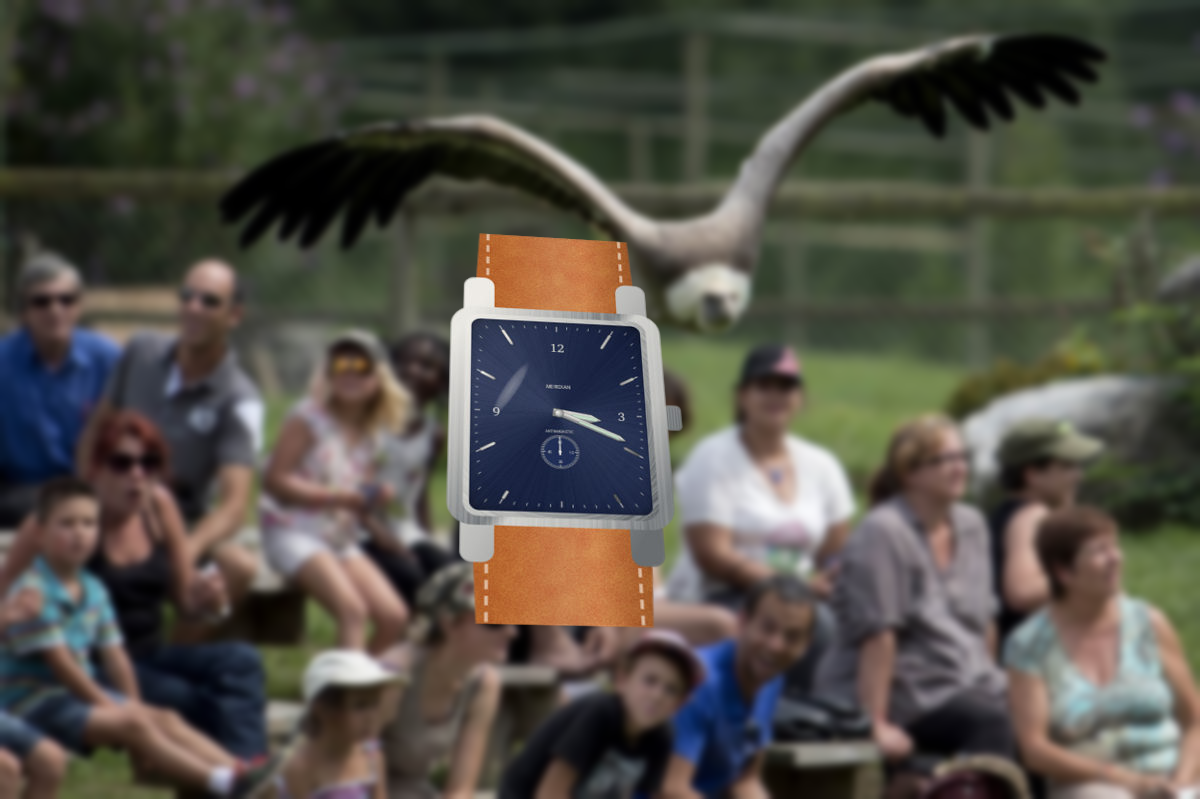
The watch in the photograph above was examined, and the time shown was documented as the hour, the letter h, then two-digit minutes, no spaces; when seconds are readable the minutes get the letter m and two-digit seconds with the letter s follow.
3h19
